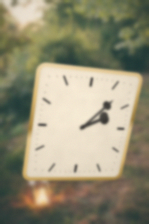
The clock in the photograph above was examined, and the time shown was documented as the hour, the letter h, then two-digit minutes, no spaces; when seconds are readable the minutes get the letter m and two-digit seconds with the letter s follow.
2h07
